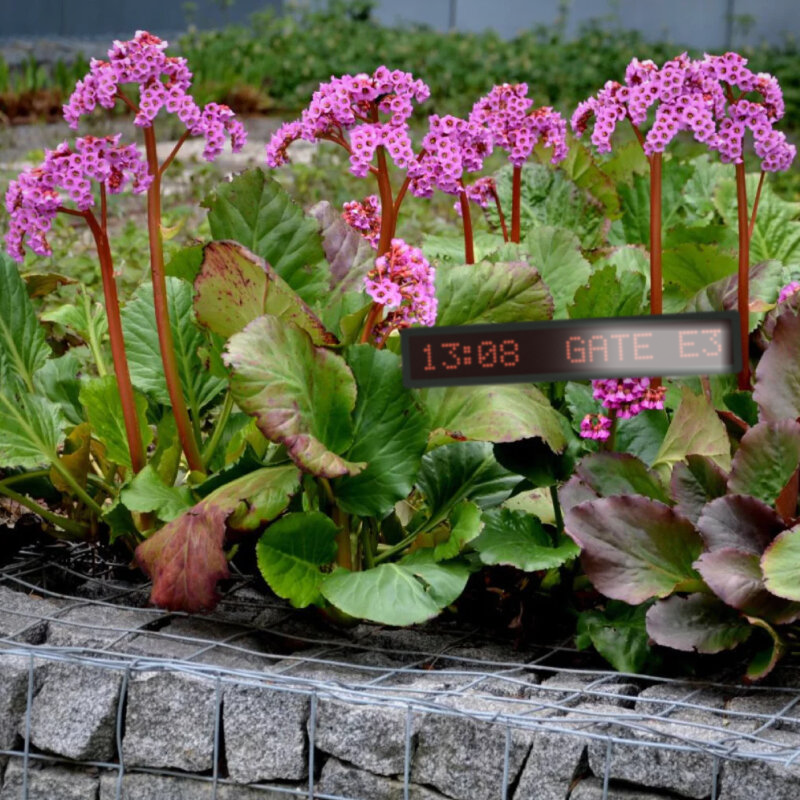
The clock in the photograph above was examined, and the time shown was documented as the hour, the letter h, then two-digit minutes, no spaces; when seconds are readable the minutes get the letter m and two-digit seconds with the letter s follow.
13h08
